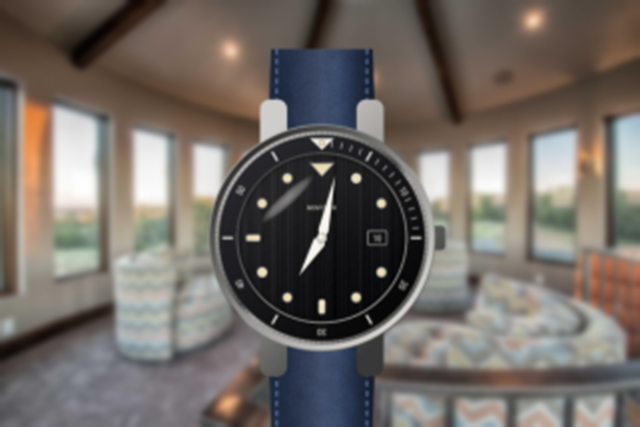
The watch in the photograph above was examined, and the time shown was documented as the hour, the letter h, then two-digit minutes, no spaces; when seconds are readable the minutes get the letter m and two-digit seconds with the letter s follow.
7h02
